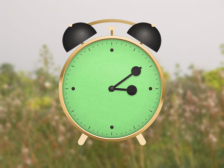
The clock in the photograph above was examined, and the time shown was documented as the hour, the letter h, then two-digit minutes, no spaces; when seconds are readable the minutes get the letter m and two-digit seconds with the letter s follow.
3h09
